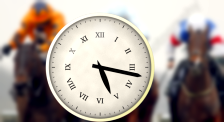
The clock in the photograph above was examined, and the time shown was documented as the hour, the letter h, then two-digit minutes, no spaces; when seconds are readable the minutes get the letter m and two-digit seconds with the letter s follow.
5h17
